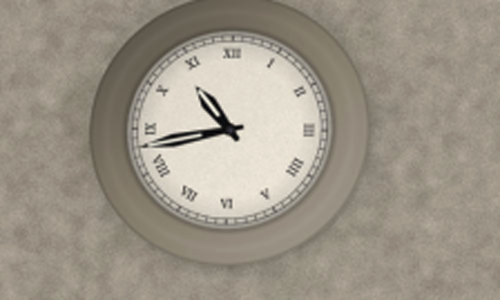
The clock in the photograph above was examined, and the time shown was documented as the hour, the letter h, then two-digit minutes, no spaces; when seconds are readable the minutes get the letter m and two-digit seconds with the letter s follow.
10h43
